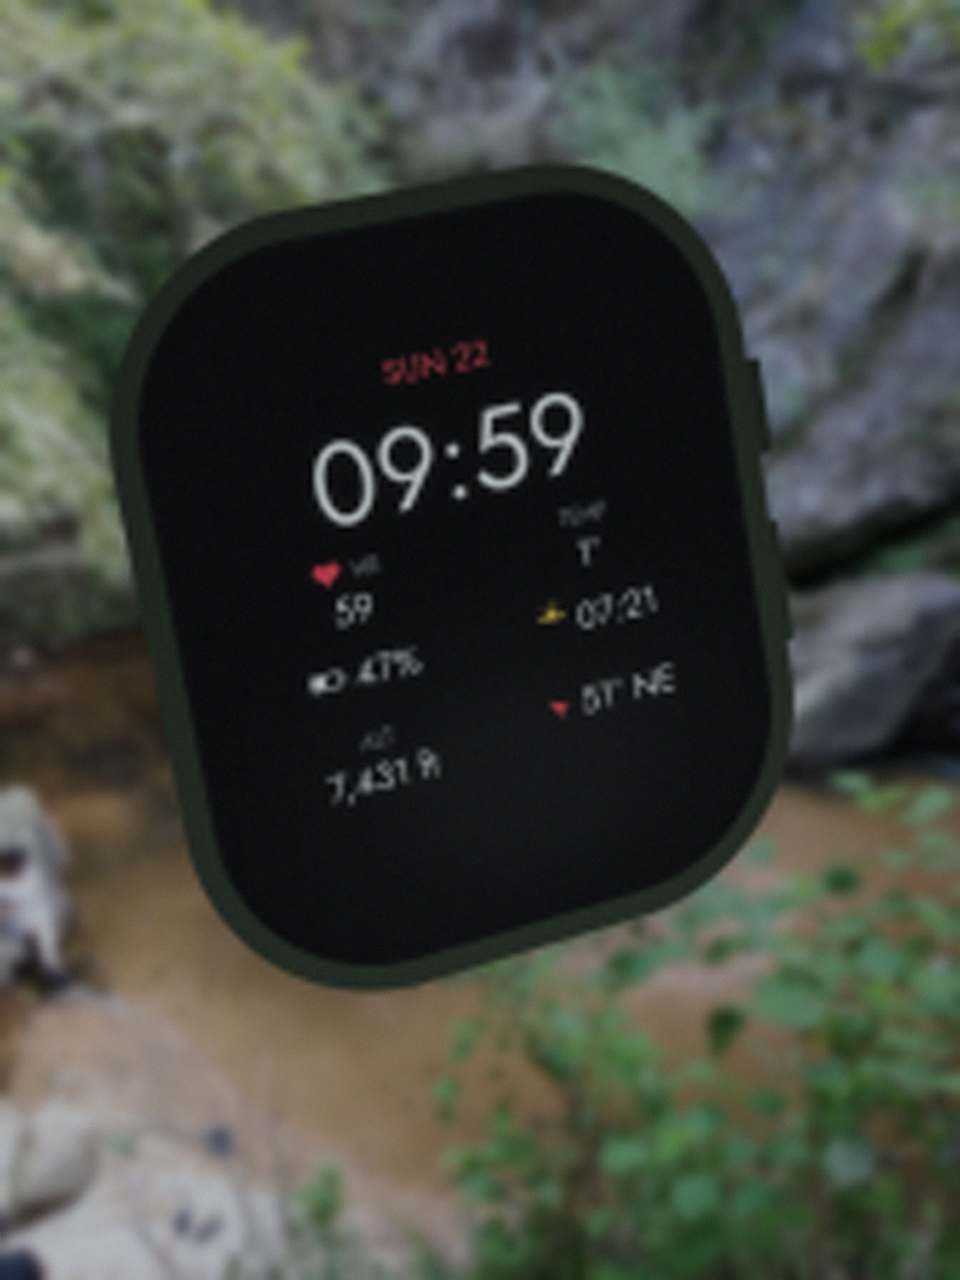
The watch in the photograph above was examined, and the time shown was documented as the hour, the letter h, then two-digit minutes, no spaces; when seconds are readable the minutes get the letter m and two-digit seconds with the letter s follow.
9h59
